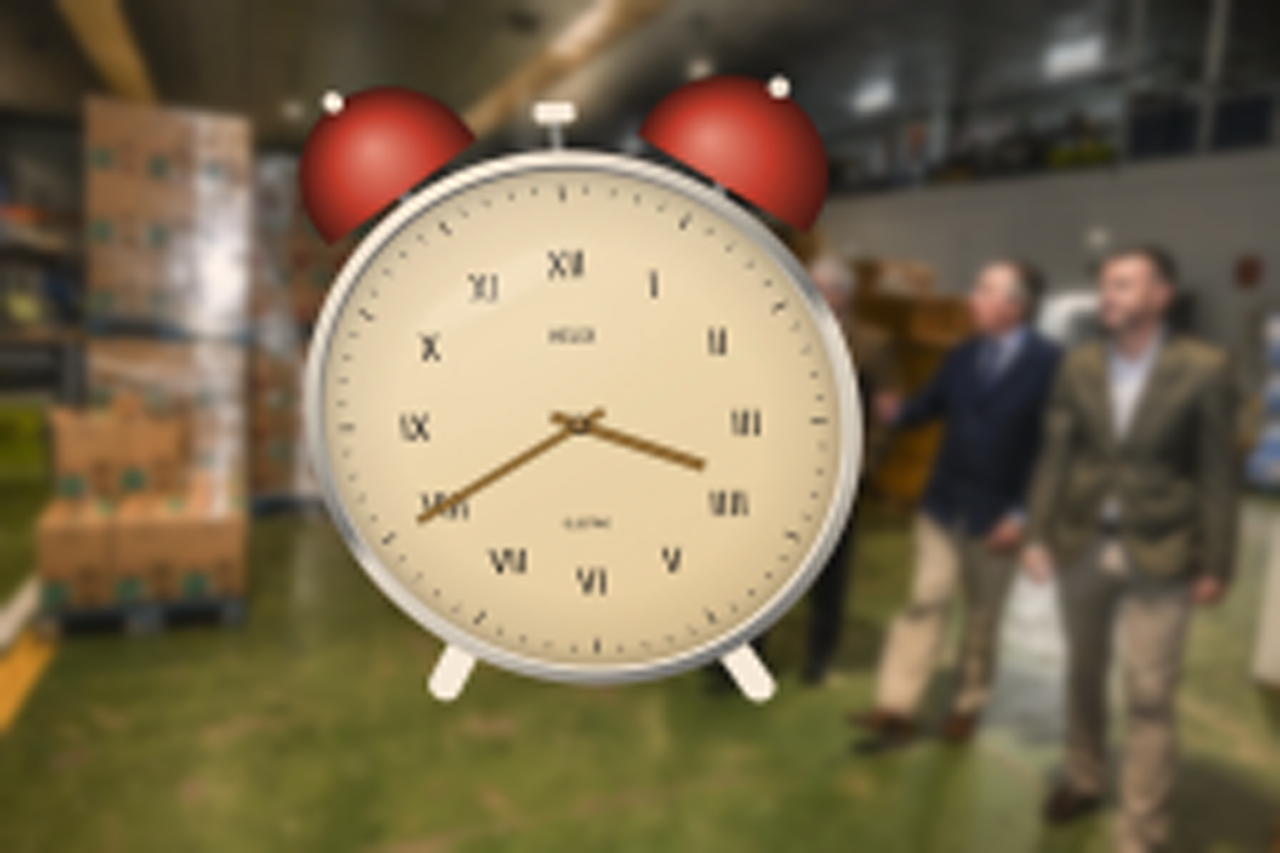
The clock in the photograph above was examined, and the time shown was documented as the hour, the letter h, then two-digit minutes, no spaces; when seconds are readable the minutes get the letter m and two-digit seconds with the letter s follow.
3h40
